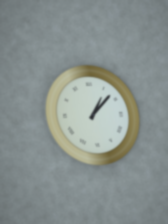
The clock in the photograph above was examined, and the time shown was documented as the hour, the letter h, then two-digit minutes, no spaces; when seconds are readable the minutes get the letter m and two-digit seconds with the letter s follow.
1h08
